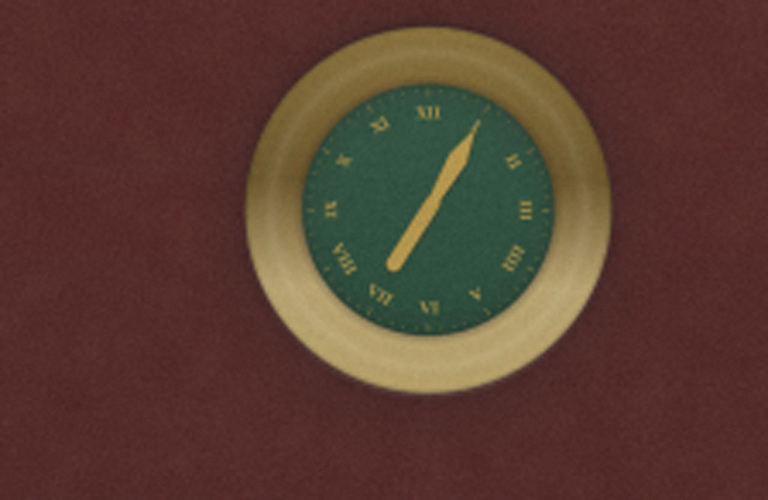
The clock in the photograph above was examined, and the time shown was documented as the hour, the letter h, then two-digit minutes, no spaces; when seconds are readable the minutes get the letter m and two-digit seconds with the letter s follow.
7h05
